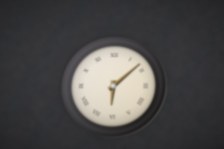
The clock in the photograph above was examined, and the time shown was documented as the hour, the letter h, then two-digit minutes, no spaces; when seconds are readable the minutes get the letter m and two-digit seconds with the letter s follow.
6h08
